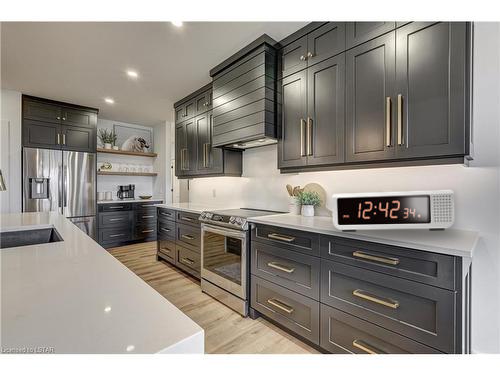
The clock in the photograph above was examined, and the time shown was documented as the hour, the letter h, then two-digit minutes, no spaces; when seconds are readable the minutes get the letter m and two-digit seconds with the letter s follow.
12h42m34s
